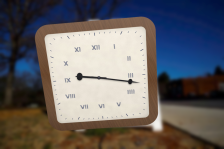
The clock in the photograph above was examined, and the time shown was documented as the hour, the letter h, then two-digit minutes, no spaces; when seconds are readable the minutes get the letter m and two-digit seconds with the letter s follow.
9h17
